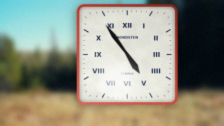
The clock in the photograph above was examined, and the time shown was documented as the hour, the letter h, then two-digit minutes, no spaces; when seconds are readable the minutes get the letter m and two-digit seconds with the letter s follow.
4h54
